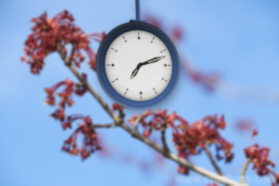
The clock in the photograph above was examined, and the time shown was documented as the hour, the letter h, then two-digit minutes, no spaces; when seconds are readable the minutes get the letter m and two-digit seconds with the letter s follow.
7h12
